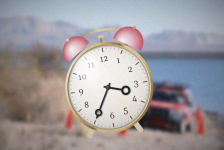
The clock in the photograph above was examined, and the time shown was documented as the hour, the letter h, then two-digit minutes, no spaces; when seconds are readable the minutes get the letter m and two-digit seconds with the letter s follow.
3h35
